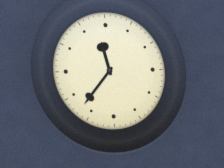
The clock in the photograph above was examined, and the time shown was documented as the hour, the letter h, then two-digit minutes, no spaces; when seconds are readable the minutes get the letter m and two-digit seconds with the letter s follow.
11h37
